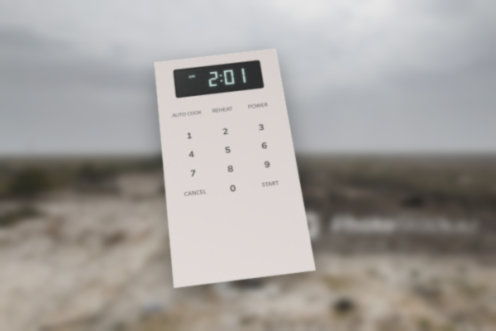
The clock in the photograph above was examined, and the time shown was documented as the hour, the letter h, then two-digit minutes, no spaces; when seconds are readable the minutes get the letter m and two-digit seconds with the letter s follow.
2h01
